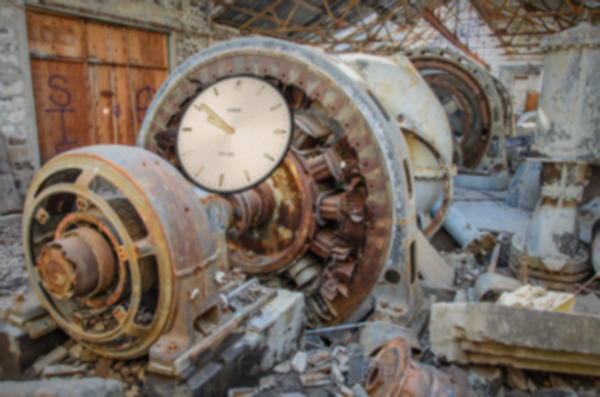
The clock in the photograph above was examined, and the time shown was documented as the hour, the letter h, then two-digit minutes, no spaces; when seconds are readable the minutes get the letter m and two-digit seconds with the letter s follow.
9h51
